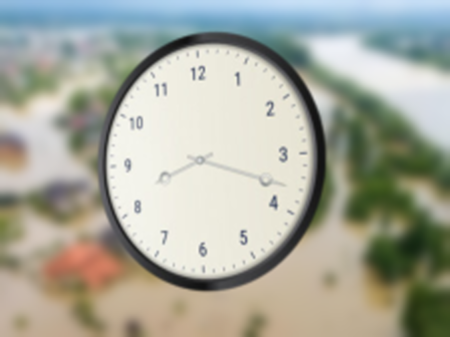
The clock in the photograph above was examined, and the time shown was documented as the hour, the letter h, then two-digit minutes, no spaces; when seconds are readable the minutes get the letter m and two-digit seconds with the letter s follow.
8h18
